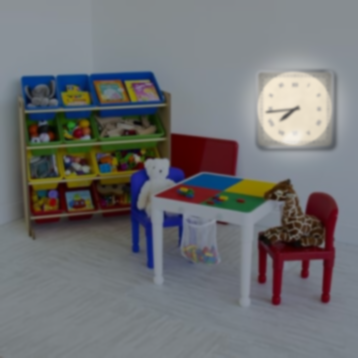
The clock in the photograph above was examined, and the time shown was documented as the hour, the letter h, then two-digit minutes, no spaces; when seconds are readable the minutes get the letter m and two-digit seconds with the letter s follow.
7h44
